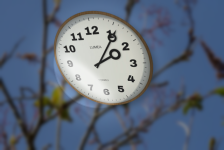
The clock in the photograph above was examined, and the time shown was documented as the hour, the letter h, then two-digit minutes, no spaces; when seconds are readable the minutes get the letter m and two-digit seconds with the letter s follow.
2h06
